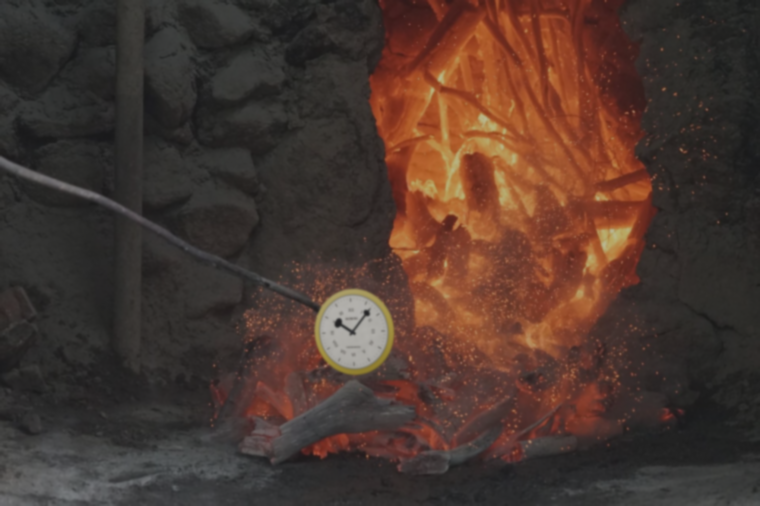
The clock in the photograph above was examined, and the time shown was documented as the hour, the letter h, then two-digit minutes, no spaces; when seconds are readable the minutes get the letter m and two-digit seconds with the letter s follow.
10h07
